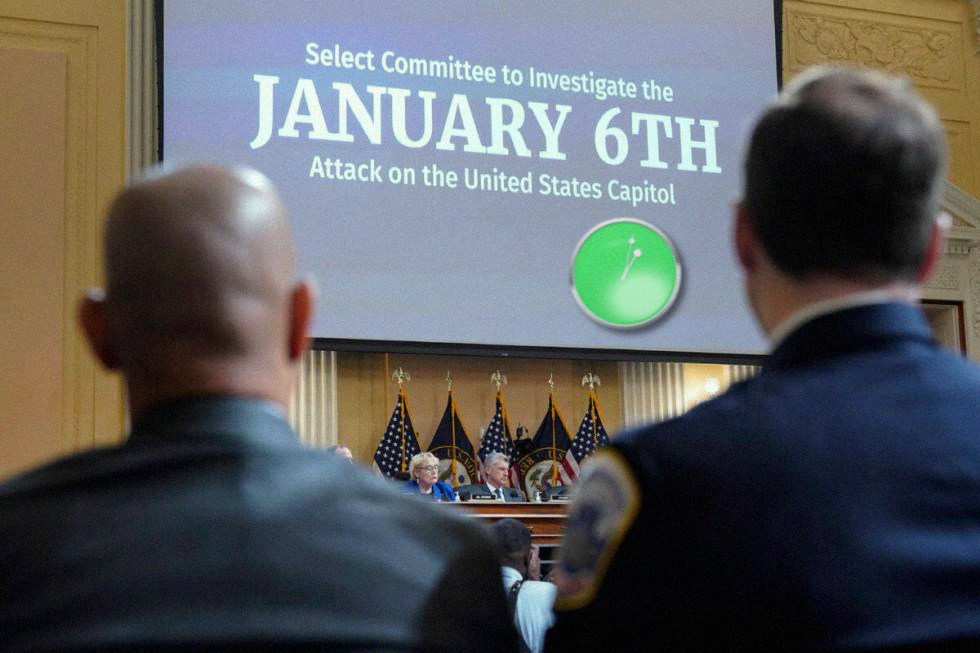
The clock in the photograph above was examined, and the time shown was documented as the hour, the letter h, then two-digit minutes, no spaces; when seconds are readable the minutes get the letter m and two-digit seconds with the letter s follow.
1h02
